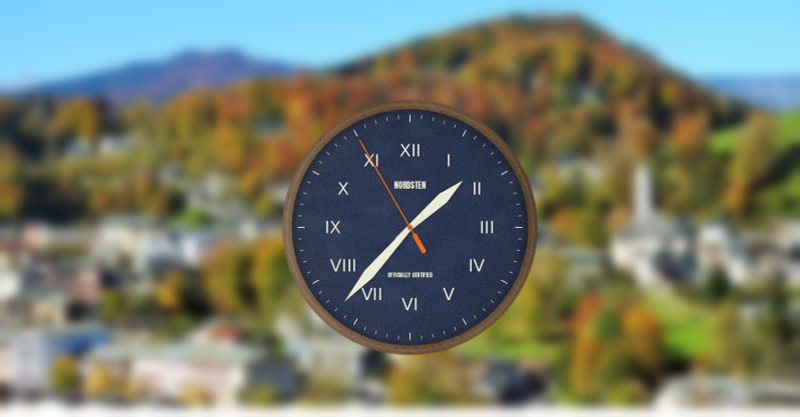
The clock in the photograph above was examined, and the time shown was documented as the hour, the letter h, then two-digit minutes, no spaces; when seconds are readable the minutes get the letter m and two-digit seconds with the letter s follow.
1h36m55s
